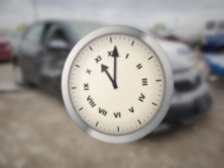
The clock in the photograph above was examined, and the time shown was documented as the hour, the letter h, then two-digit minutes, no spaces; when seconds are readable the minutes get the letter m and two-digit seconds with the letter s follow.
11h01
